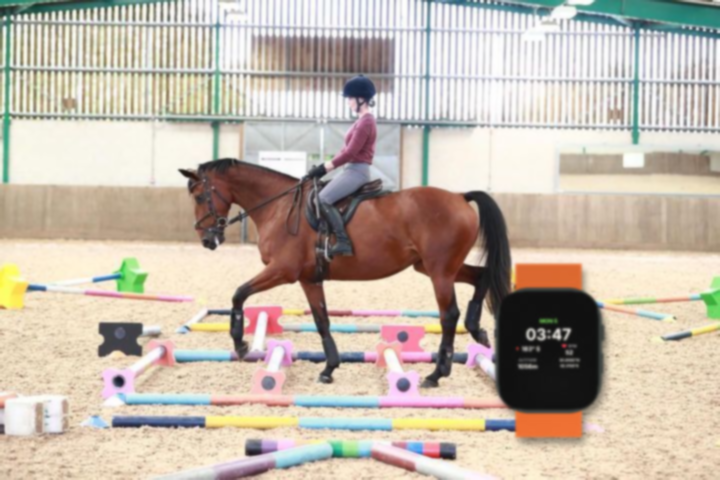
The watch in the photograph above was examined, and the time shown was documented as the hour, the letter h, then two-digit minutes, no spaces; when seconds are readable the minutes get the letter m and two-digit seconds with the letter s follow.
3h47
